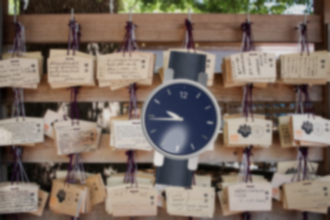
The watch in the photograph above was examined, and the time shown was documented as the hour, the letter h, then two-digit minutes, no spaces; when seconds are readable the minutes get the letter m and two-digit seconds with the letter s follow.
9h44
